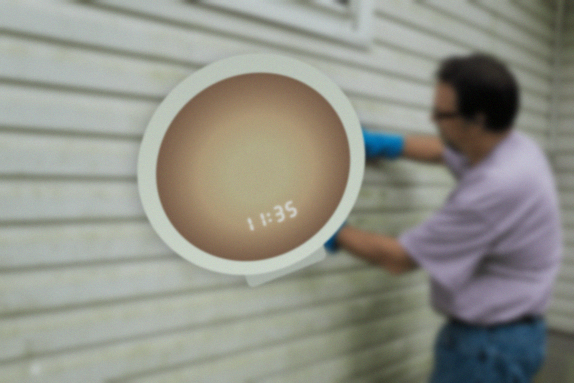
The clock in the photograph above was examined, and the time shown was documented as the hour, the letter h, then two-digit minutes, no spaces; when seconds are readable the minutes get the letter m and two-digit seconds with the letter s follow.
11h35
